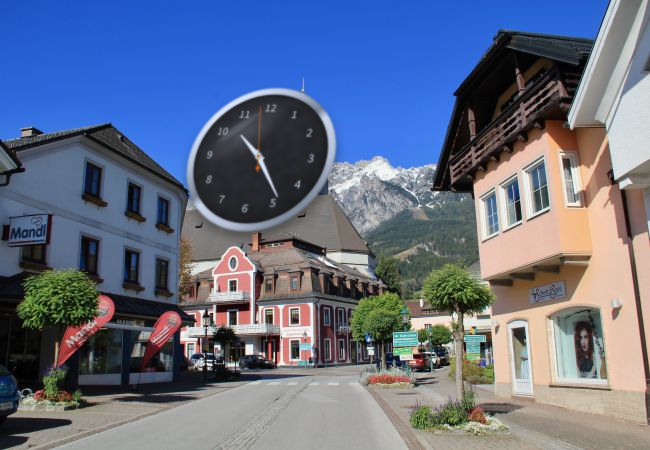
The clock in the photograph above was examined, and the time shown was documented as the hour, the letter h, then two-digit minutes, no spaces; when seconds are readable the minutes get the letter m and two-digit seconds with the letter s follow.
10h23m58s
